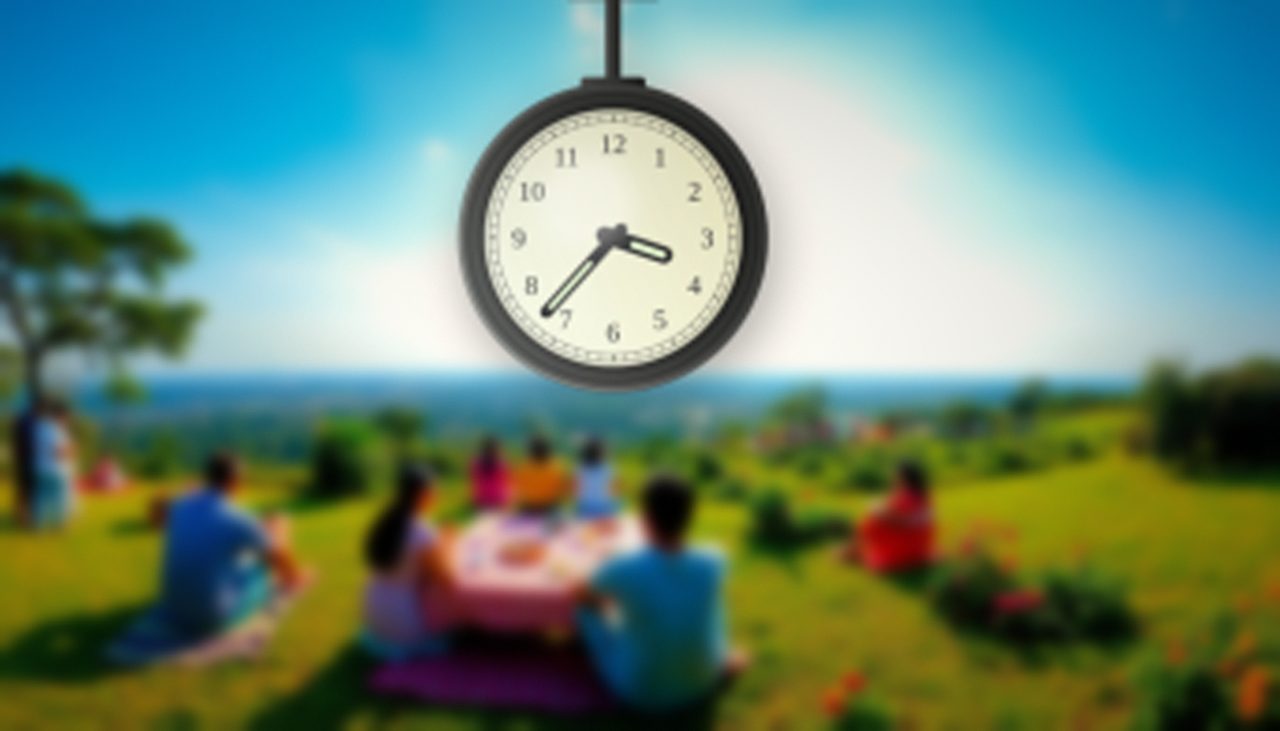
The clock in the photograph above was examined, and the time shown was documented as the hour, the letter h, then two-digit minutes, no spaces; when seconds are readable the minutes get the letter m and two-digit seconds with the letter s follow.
3h37
